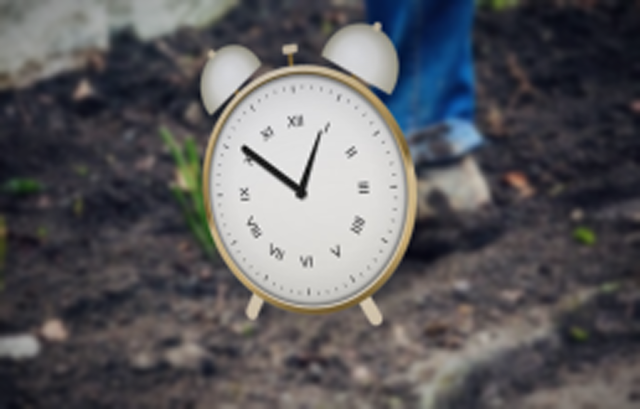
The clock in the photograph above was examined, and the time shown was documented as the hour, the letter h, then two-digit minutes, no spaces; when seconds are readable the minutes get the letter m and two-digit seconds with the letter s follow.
12h51
